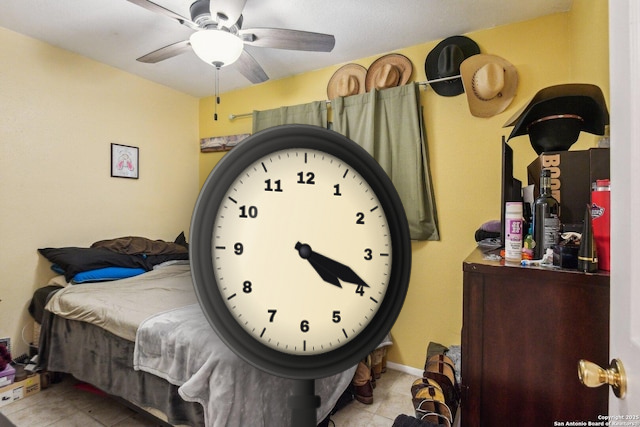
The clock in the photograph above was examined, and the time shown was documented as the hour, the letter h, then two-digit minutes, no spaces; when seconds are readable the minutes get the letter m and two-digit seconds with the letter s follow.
4h19
